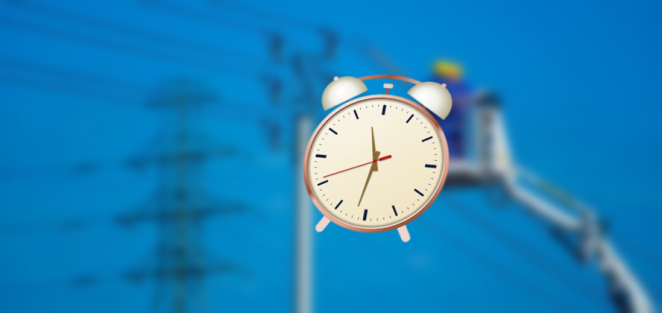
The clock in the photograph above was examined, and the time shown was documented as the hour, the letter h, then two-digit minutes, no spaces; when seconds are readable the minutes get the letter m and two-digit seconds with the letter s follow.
11h31m41s
